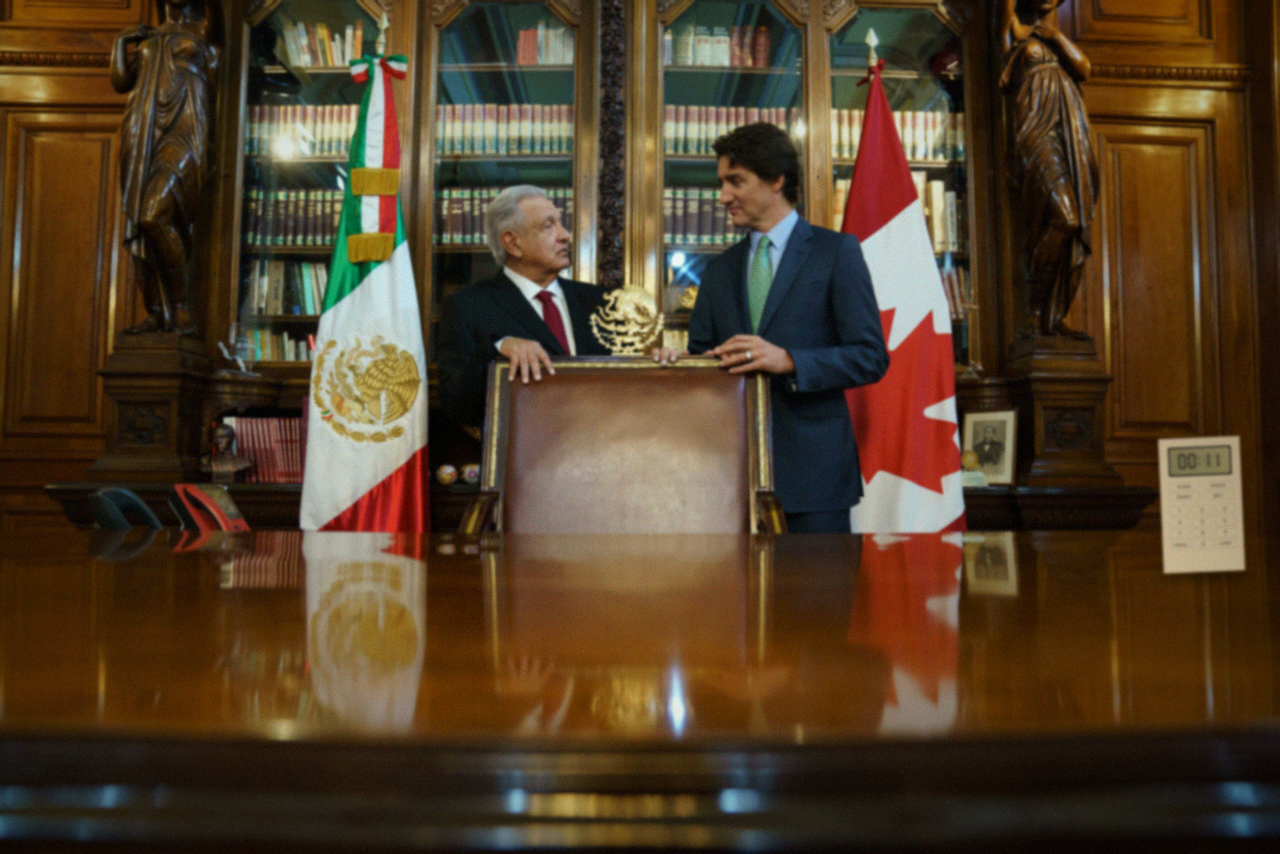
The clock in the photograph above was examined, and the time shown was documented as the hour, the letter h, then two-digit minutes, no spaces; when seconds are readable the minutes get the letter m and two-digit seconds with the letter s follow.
0h11
